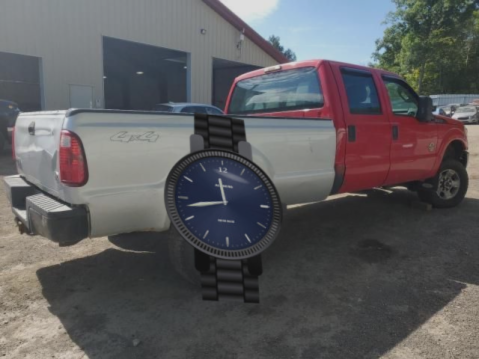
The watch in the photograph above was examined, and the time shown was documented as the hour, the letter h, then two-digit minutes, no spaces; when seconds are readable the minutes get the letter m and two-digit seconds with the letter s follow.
11h43
